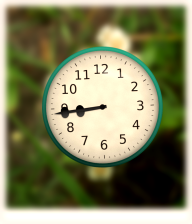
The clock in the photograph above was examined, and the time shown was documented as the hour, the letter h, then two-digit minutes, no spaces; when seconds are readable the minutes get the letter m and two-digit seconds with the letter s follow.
8h44
